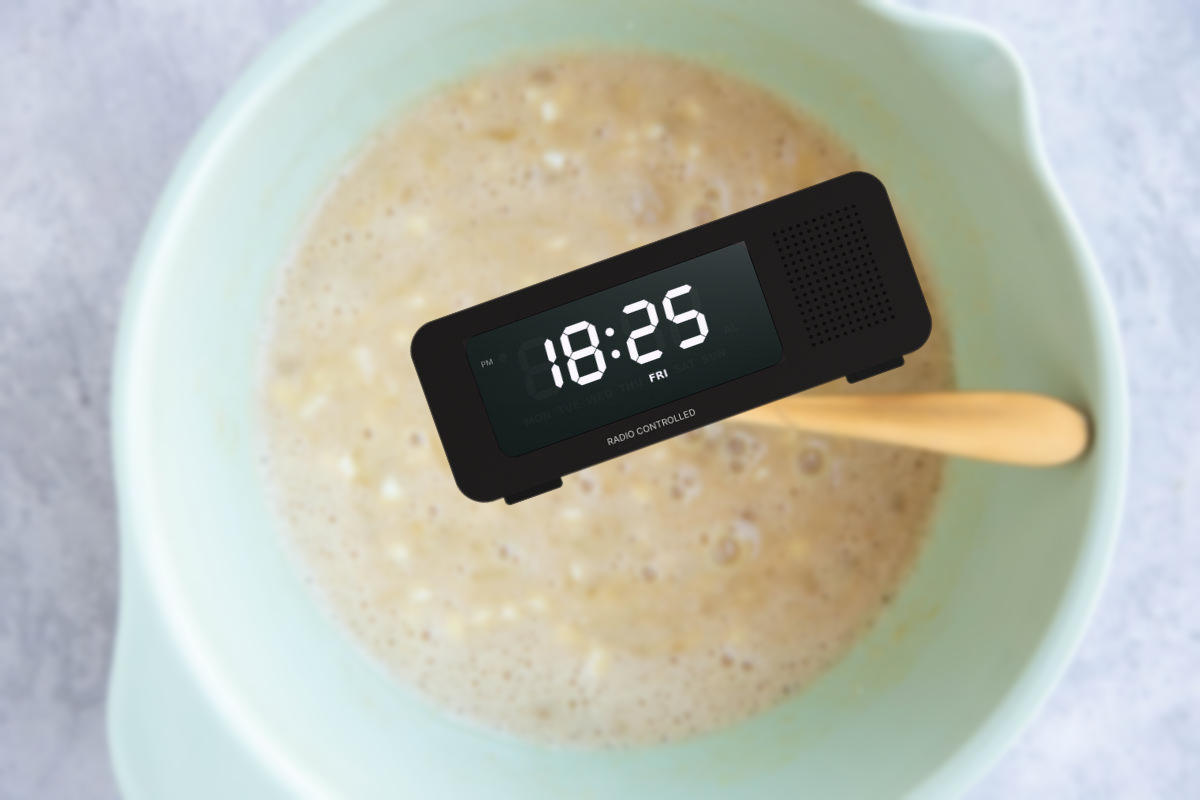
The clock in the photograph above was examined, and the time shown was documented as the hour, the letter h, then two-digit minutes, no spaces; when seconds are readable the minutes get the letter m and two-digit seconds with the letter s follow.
18h25
